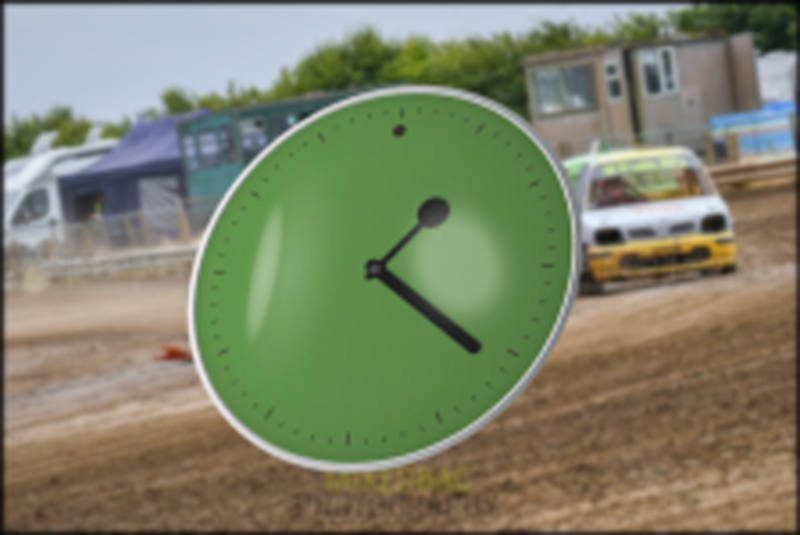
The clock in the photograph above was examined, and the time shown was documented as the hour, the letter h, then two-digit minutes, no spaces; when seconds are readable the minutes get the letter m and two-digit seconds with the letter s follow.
1h21
